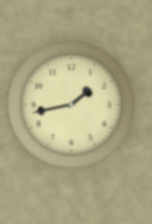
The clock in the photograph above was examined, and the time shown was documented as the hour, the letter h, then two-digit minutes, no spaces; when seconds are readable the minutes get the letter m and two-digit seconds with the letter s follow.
1h43
